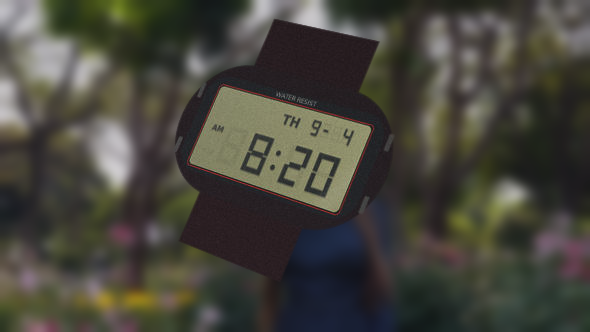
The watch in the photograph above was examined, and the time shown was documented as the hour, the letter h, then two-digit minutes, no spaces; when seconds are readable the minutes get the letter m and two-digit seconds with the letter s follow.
8h20
